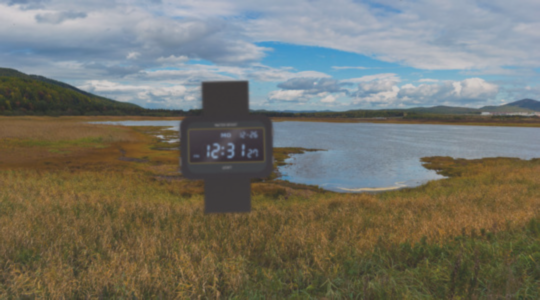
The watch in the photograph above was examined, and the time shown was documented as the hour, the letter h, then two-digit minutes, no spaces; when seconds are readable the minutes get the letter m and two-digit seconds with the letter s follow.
12h31
